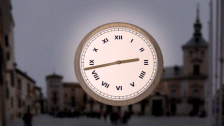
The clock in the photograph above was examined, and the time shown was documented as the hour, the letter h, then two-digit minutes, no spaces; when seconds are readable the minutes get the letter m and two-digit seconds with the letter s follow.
2h43
